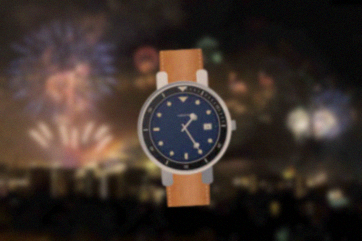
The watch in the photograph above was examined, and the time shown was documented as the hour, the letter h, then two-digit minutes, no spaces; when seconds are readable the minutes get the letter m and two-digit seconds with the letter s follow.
1h25
